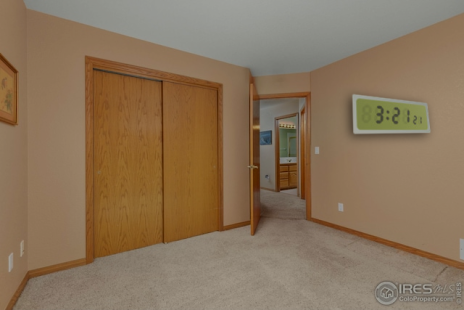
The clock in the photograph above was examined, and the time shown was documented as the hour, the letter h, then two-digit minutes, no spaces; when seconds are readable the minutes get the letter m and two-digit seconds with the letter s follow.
3h21m21s
